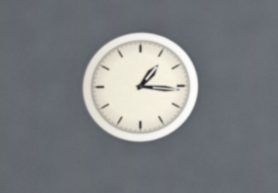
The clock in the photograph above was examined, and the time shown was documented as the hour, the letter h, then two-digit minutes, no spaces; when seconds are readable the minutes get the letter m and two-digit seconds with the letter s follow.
1h16
